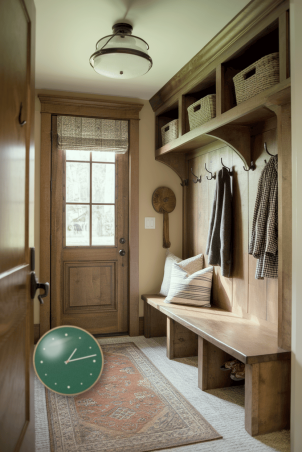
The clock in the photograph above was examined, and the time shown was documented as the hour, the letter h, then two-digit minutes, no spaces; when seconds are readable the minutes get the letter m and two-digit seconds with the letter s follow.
1h13
